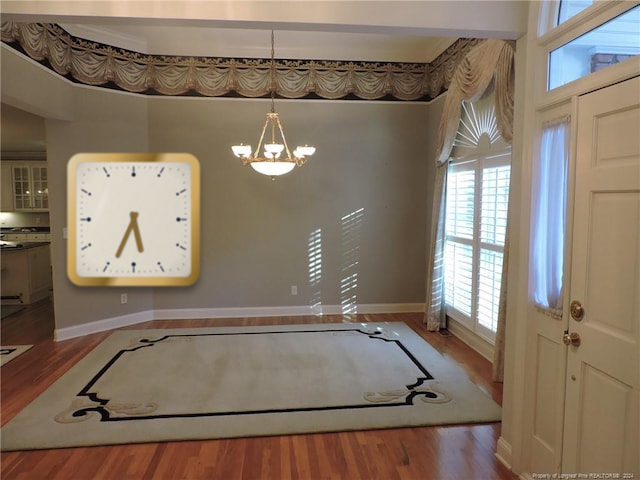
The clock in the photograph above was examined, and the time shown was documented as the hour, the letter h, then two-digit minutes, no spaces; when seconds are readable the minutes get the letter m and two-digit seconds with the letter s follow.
5h34
